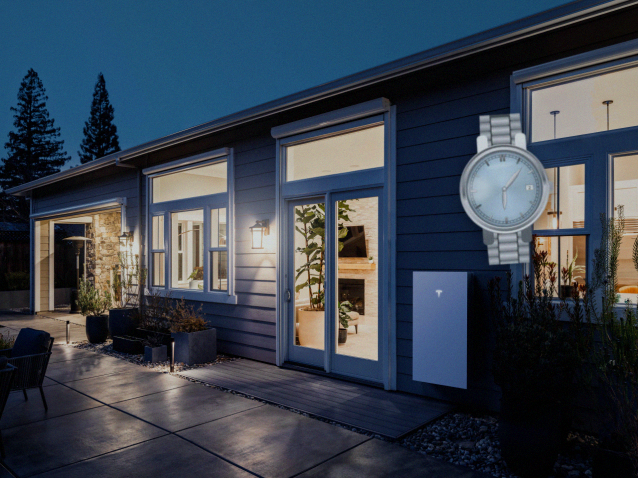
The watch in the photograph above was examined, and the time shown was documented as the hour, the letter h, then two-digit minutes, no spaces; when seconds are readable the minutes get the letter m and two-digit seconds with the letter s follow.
6h07
